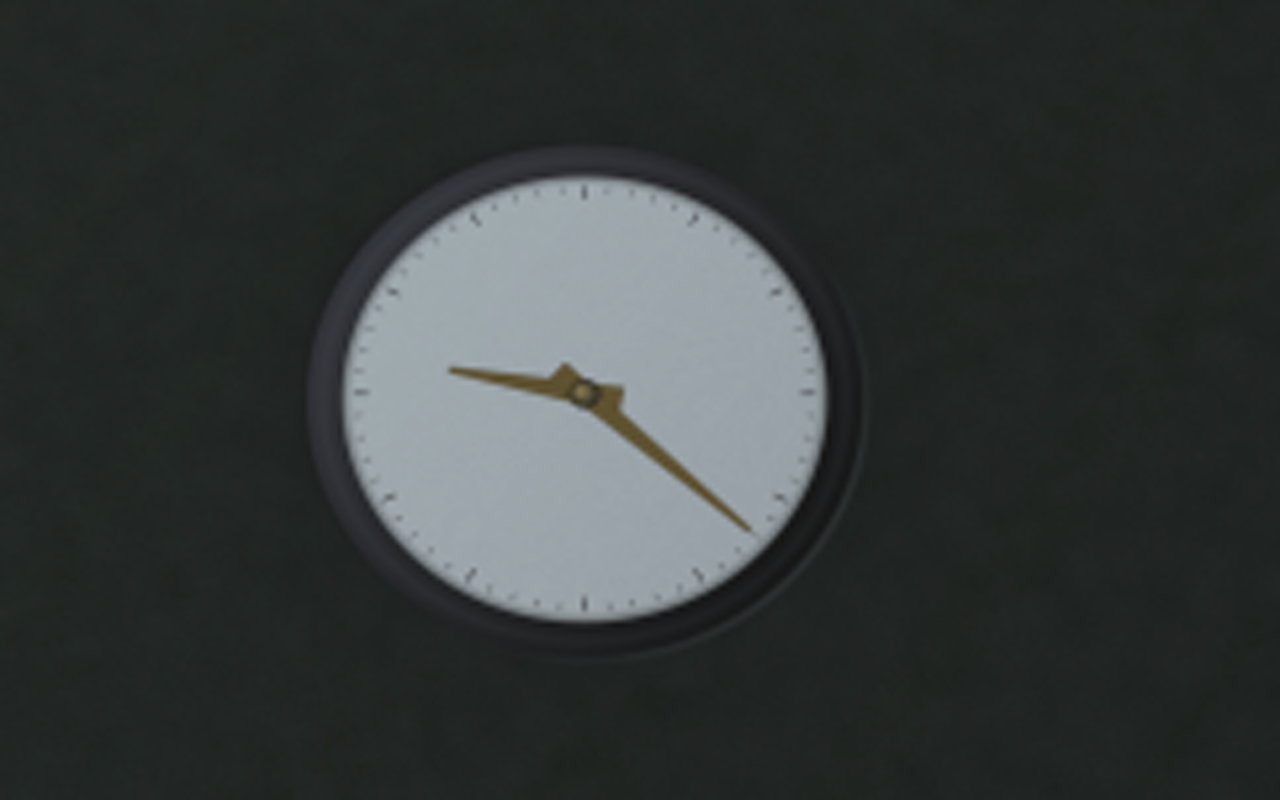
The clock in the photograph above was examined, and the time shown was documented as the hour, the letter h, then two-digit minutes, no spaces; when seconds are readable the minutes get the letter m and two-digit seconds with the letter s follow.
9h22
